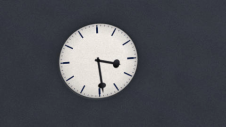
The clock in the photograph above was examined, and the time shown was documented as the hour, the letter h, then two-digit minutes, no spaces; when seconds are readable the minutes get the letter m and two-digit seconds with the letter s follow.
3h29
